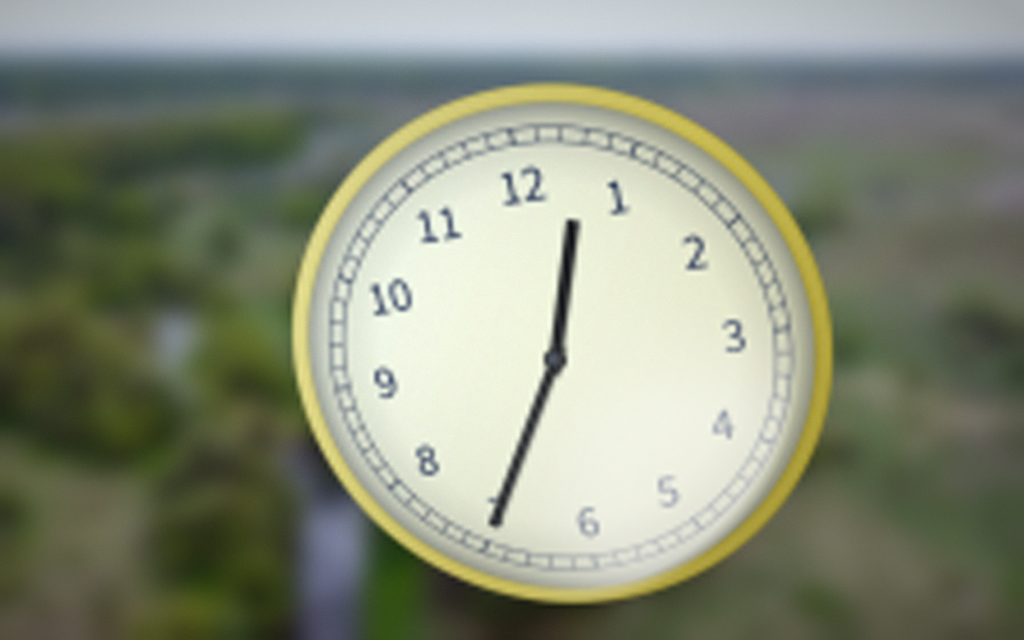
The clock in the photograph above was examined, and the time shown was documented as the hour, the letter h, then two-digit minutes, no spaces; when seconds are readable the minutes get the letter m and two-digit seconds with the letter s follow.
12h35
